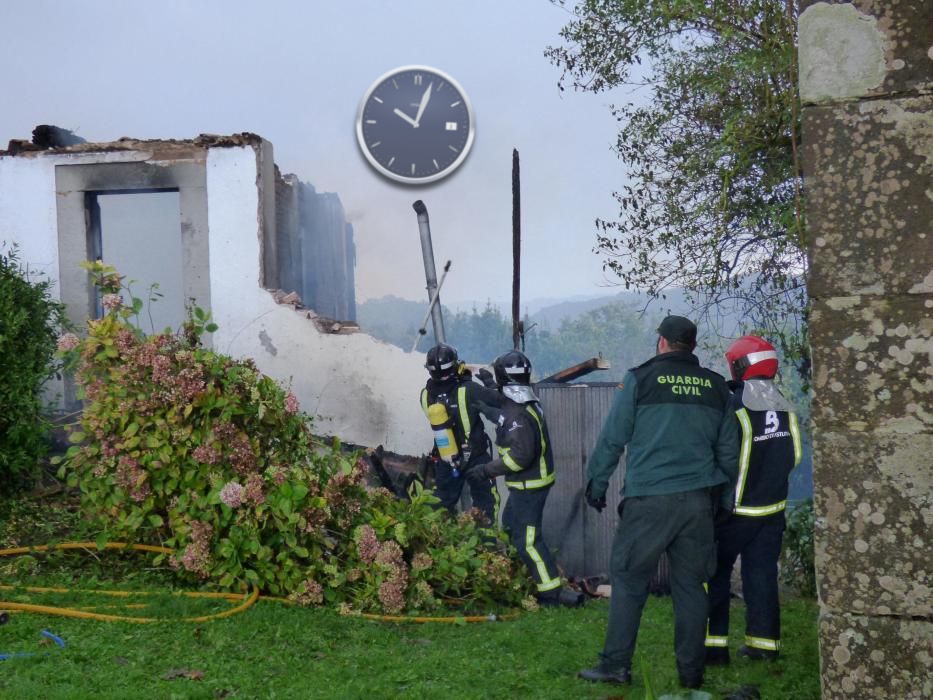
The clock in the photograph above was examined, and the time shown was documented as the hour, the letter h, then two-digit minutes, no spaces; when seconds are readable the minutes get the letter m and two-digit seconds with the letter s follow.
10h03
